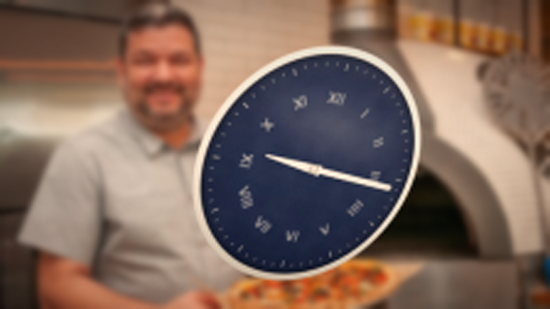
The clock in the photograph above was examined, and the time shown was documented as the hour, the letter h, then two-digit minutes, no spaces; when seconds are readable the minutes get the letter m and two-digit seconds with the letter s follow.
9h16
